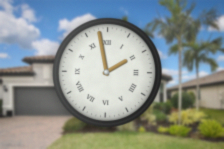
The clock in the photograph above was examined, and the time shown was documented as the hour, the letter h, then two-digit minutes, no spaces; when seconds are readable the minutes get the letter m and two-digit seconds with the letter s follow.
1h58
